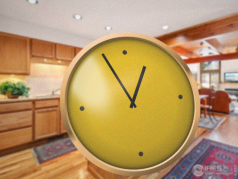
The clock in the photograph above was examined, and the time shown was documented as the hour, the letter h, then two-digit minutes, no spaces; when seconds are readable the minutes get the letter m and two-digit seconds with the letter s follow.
12h56
